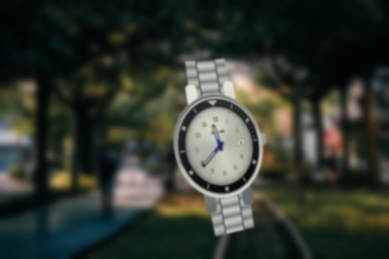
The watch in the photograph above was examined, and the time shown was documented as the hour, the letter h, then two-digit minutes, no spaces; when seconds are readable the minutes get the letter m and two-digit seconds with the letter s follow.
11h39
